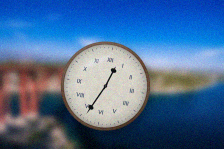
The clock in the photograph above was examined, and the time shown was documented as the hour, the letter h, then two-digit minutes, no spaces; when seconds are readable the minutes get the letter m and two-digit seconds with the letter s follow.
12h34
